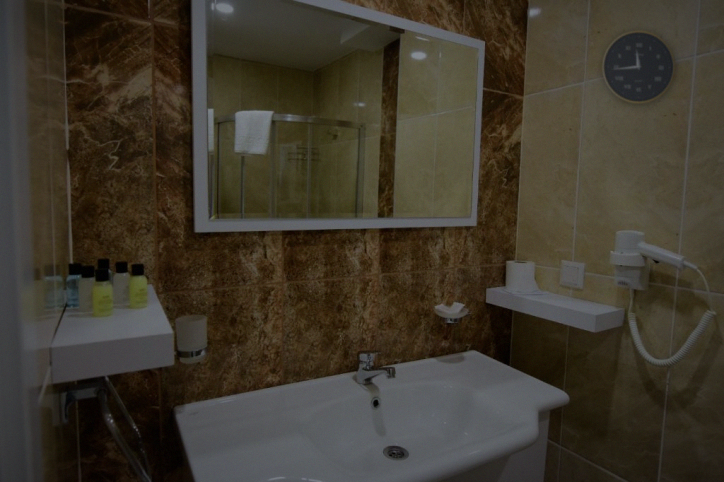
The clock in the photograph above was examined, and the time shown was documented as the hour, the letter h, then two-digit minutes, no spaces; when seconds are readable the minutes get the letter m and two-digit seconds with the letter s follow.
11h44
